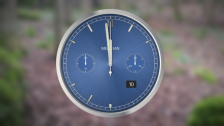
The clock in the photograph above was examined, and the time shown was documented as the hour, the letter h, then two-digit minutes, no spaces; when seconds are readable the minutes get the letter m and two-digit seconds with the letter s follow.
11h59
